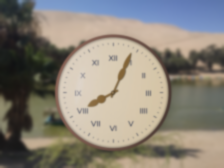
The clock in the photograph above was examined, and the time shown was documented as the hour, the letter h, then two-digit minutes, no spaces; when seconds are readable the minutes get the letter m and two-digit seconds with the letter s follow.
8h04
